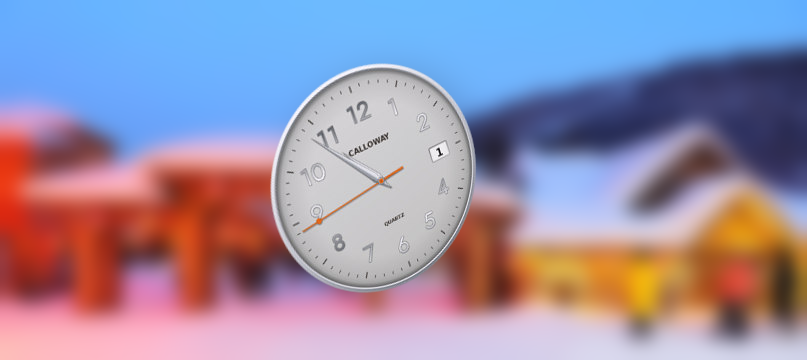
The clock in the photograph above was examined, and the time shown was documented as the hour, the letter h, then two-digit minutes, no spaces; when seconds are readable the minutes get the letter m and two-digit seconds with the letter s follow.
10h53m44s
